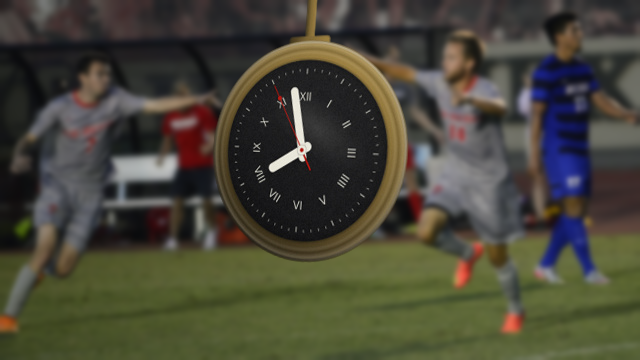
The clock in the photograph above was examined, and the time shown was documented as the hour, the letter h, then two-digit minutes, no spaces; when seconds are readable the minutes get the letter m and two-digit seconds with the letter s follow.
7h57m55s
